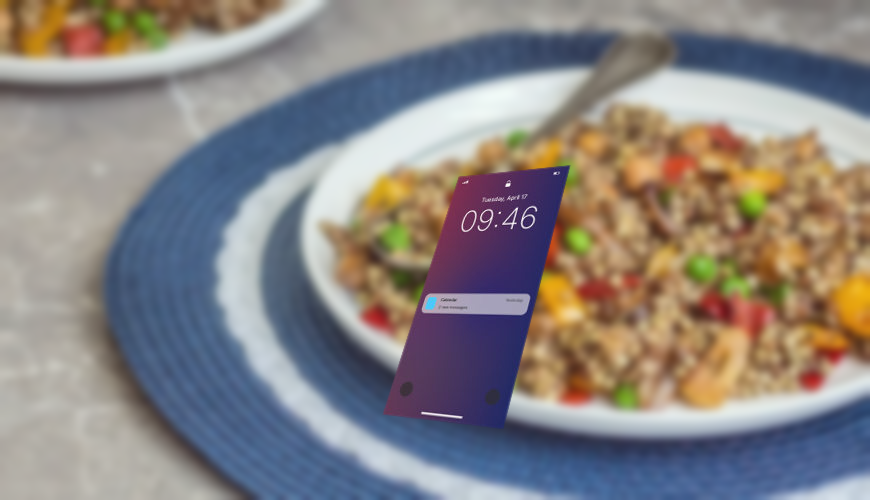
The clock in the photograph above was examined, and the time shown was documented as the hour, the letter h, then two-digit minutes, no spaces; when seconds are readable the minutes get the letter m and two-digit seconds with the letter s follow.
9h46
